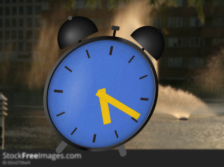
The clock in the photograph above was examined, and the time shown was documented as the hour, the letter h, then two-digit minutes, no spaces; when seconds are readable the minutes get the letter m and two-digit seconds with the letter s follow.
5h19
